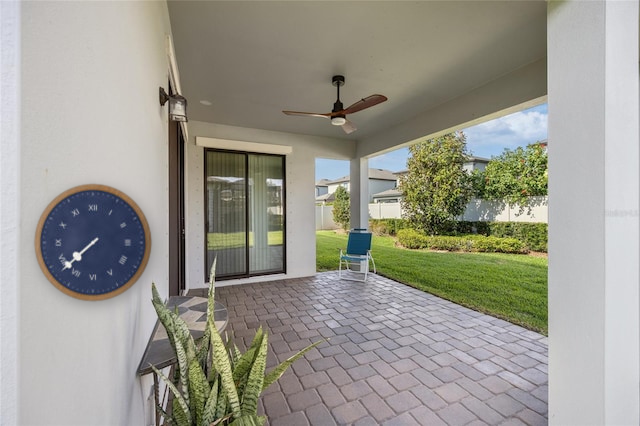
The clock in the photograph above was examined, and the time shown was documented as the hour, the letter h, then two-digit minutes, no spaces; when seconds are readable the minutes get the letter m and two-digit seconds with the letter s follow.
7h38
